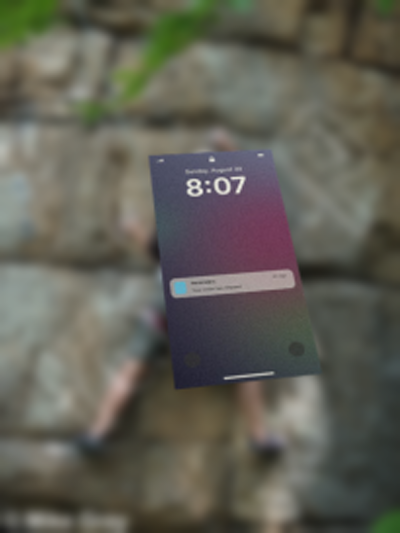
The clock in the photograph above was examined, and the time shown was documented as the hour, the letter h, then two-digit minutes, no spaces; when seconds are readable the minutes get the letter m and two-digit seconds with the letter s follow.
8h07
